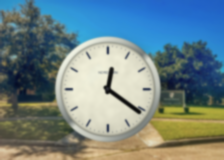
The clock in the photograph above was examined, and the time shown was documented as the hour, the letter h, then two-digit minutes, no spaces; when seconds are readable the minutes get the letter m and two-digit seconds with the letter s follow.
12h21
